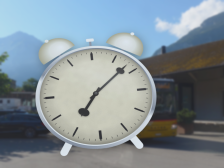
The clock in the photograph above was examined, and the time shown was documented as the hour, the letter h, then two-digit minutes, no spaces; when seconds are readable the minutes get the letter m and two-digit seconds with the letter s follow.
7h08
